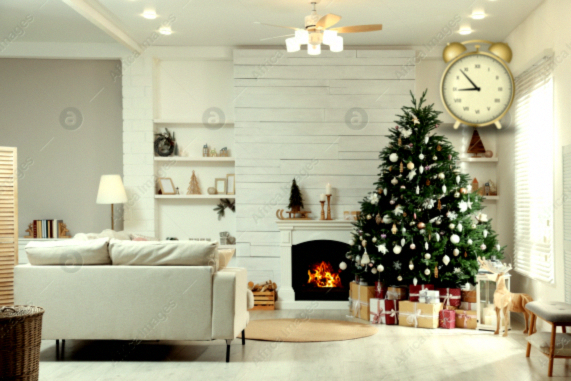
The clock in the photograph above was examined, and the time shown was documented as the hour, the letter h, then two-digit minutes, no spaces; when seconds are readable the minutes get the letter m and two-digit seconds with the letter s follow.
8h53
